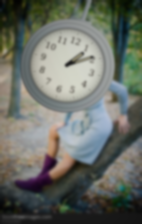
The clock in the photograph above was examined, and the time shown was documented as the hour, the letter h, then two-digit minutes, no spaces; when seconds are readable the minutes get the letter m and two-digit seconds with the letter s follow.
1h09
